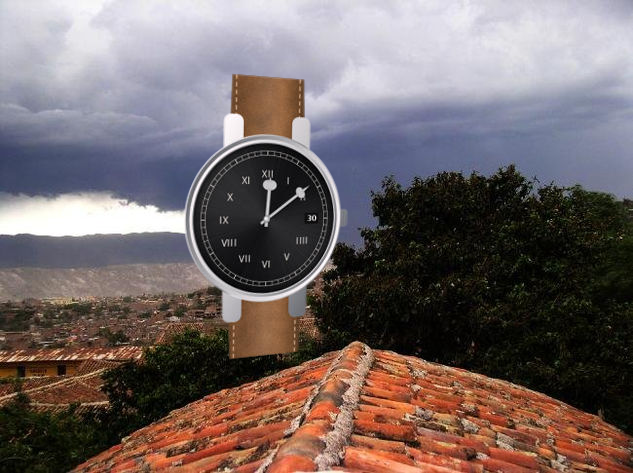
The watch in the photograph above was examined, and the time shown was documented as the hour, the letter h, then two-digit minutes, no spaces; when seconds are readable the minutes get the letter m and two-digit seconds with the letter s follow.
12h09
